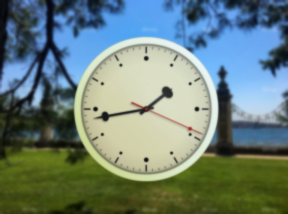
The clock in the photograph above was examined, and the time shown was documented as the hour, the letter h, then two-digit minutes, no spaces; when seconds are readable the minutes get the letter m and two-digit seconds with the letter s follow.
1h43m19s
